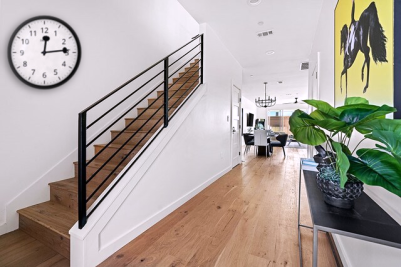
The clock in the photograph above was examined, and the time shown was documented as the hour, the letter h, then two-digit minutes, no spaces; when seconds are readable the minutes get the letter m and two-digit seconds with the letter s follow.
12h14
